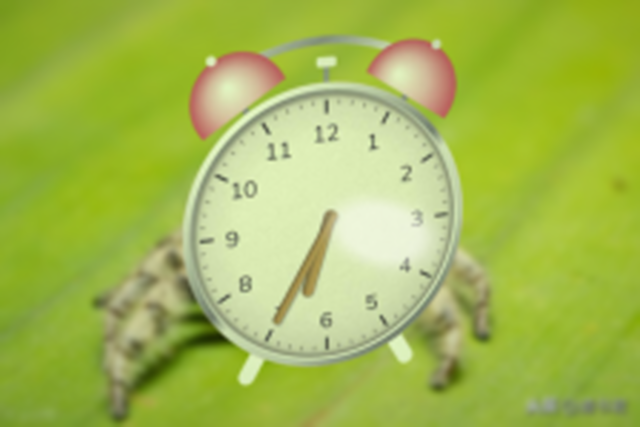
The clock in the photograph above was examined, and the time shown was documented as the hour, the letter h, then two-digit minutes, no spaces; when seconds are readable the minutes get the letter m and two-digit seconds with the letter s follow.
6h35
